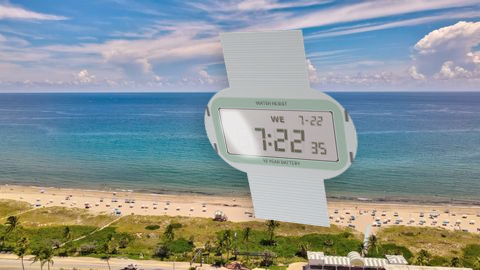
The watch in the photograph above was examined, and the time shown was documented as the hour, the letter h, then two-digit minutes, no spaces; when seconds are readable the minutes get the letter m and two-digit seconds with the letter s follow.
7h22m35s
